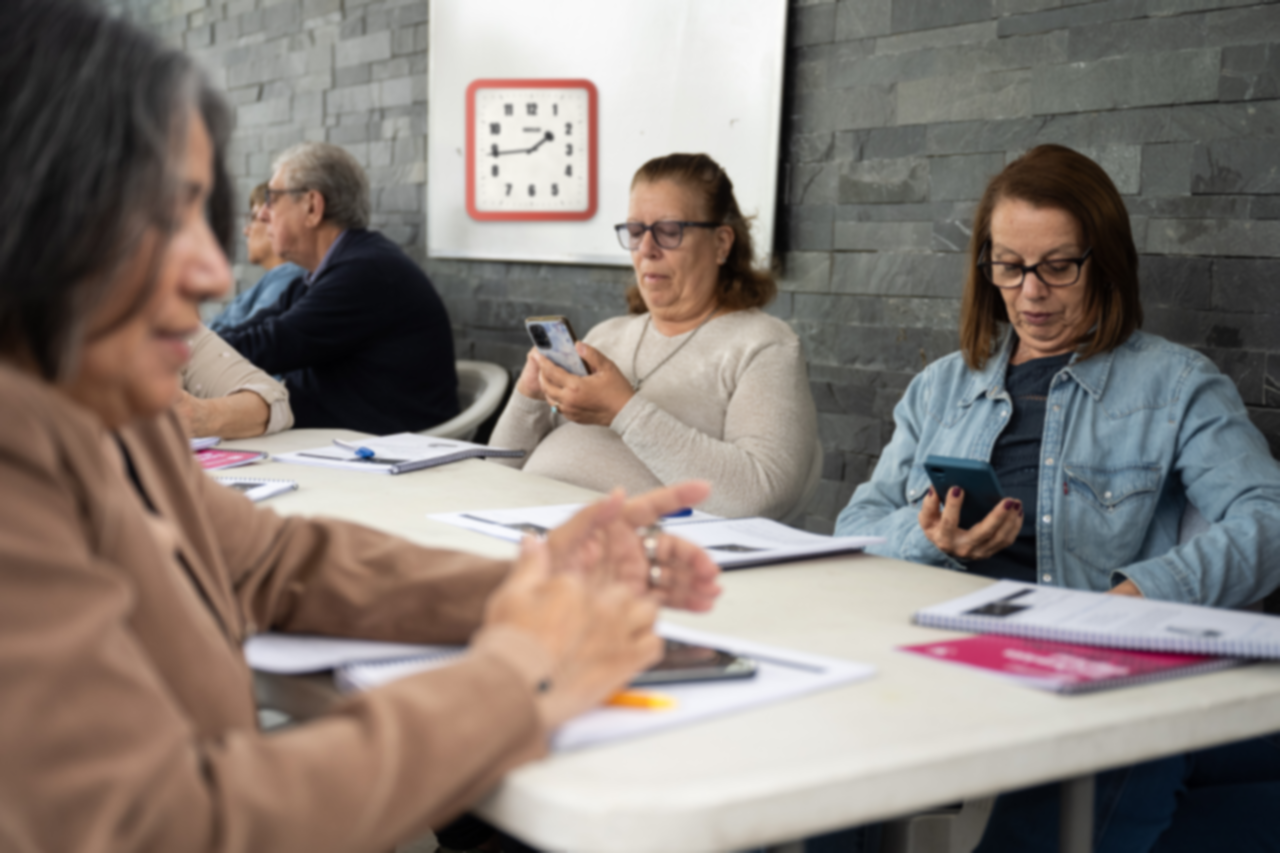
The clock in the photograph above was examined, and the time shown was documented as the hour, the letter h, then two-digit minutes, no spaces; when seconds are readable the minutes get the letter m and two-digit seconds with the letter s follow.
1h44
